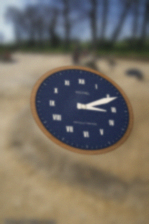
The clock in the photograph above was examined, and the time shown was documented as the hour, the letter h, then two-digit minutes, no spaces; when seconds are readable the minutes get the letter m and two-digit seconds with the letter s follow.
3h11
